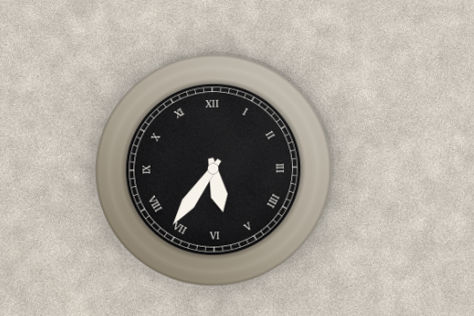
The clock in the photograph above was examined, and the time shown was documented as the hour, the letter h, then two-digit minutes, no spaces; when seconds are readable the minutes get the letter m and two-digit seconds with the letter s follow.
5h36
